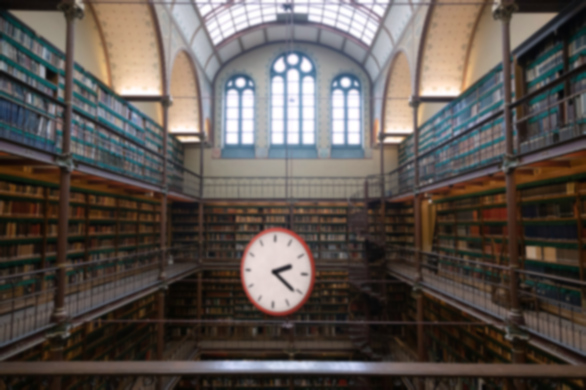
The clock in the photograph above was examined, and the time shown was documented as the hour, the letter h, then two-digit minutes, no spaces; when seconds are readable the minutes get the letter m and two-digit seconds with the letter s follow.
2h21
